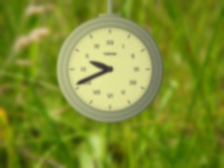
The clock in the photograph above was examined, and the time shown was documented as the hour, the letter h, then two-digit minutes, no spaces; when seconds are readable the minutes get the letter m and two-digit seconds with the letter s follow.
9h41
